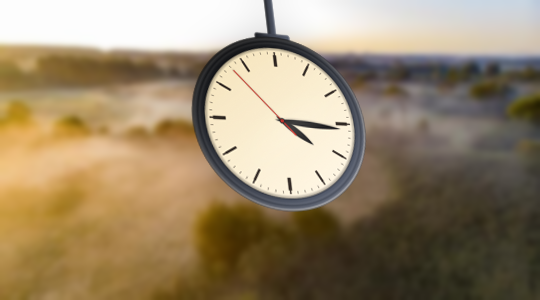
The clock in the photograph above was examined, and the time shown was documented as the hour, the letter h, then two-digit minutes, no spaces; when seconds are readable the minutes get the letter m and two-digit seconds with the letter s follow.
4h15m53s
